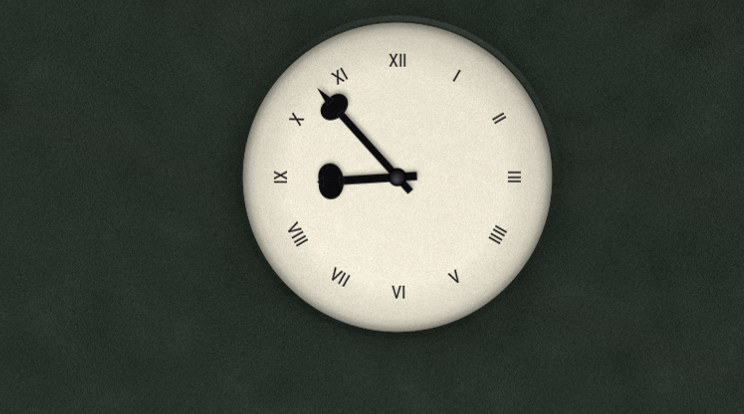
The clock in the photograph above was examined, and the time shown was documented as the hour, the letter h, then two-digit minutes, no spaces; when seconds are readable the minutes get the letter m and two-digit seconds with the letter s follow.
8h53
